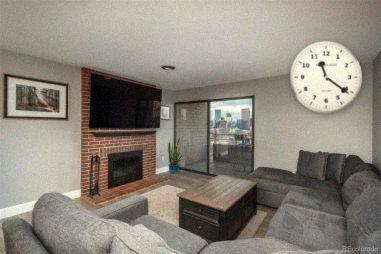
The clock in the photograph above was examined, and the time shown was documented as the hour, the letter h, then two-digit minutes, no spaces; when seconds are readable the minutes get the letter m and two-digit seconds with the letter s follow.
11h21
